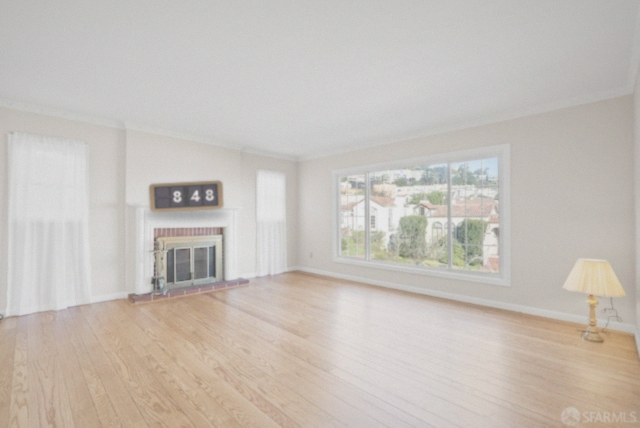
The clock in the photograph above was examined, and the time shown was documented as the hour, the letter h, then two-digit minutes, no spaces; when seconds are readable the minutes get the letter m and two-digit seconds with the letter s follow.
8h48
